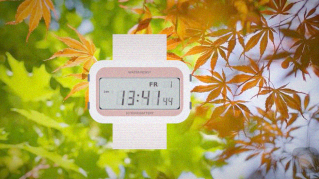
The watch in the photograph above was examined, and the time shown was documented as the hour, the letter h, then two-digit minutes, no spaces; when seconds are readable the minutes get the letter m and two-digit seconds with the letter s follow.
13h41m44s
